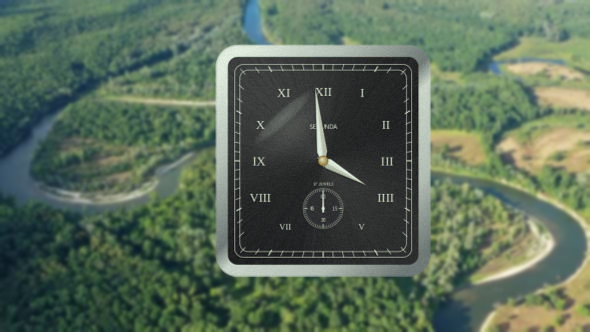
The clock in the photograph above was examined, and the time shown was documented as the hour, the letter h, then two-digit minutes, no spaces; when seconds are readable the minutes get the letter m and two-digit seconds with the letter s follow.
3h59
